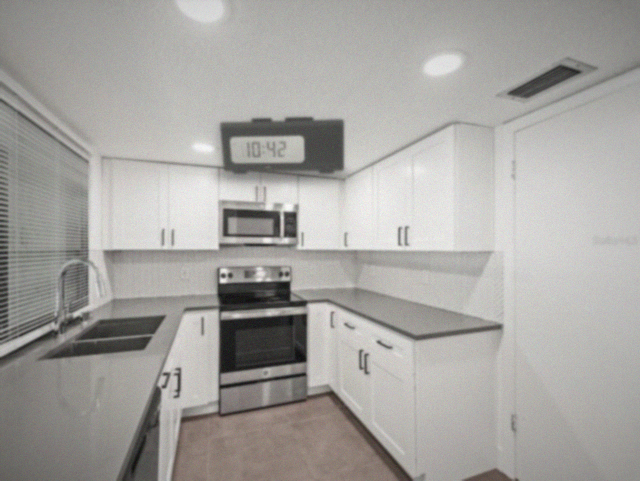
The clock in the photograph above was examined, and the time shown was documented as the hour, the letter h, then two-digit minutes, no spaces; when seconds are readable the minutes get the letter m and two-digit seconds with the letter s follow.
10h42
